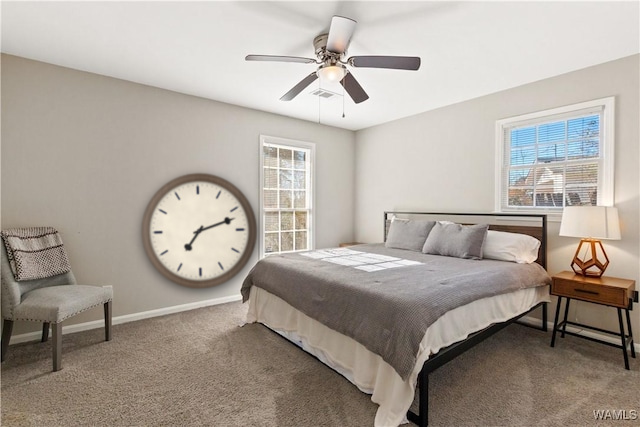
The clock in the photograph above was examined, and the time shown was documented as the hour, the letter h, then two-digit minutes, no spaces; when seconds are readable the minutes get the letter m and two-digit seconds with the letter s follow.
7h12
